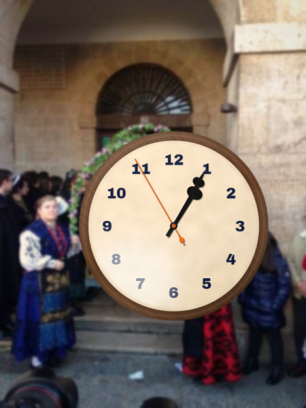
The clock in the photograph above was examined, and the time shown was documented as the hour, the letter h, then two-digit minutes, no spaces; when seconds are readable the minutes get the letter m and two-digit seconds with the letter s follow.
1h04m55s
